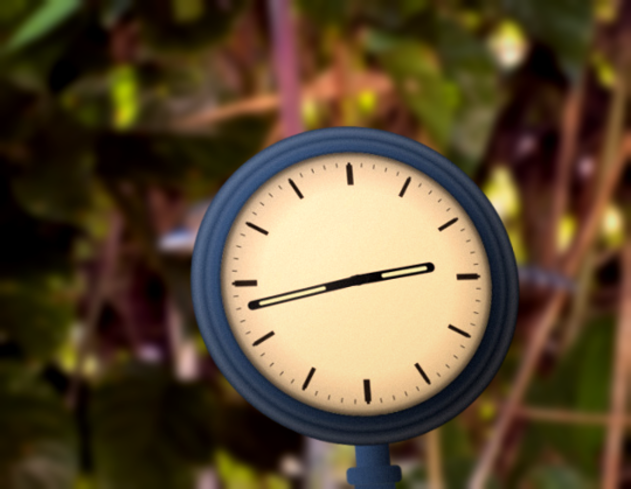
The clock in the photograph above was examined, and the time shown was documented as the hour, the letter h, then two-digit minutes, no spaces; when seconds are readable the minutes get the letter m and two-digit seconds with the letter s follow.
2h43
